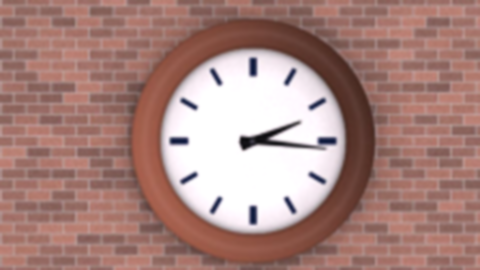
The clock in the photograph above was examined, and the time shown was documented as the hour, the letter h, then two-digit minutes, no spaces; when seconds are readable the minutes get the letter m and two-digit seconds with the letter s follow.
2h16
